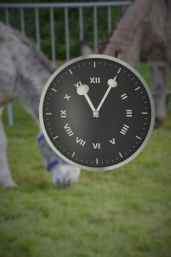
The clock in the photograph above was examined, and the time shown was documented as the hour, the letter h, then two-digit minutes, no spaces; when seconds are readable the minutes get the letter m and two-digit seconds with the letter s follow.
11h05
